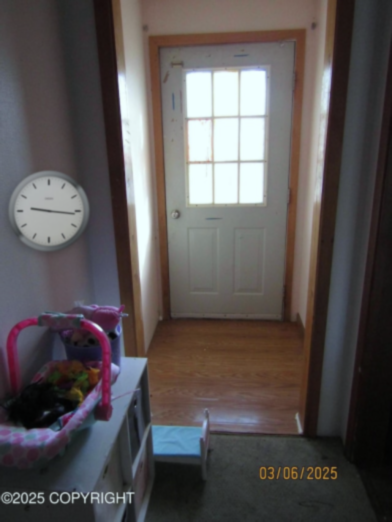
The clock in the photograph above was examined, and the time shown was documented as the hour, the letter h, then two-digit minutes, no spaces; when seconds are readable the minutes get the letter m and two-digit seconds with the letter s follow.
9h16
